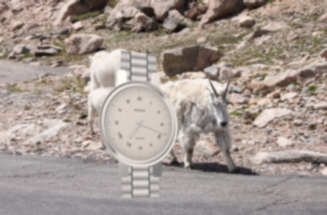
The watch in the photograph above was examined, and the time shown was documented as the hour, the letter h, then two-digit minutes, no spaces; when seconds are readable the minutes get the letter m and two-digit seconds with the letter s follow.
7h18
